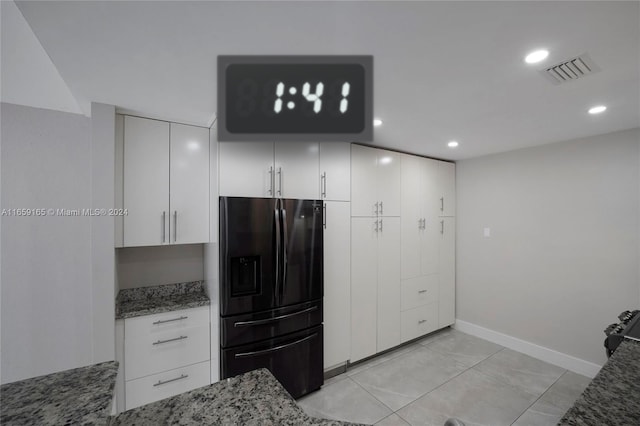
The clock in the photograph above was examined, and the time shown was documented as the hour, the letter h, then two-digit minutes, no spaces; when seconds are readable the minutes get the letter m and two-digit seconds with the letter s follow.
1h41
